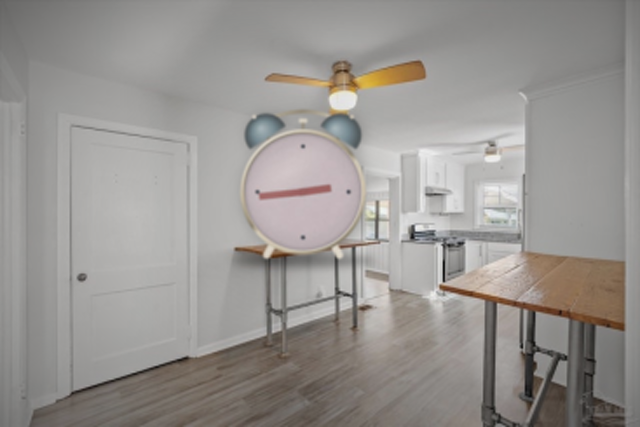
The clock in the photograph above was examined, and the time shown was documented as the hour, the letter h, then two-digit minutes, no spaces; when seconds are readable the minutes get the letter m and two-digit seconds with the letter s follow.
2h44
